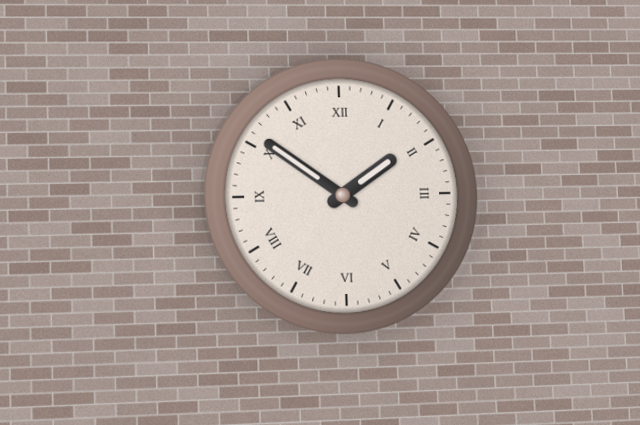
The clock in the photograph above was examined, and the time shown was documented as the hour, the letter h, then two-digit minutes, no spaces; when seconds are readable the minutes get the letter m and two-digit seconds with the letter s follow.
1h51
